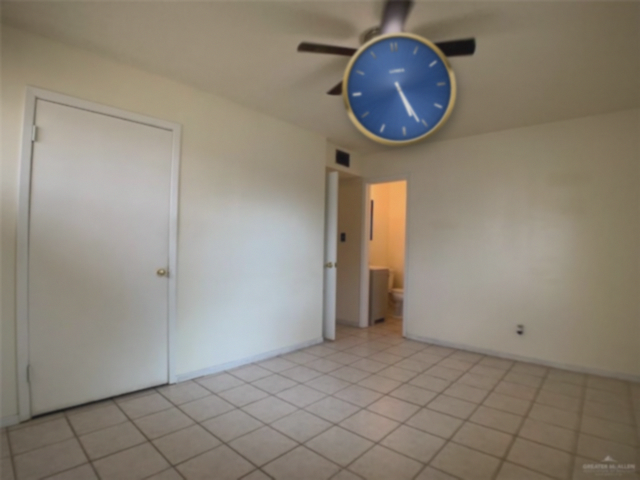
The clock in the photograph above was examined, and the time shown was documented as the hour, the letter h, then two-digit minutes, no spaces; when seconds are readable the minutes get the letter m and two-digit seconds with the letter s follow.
5h26
